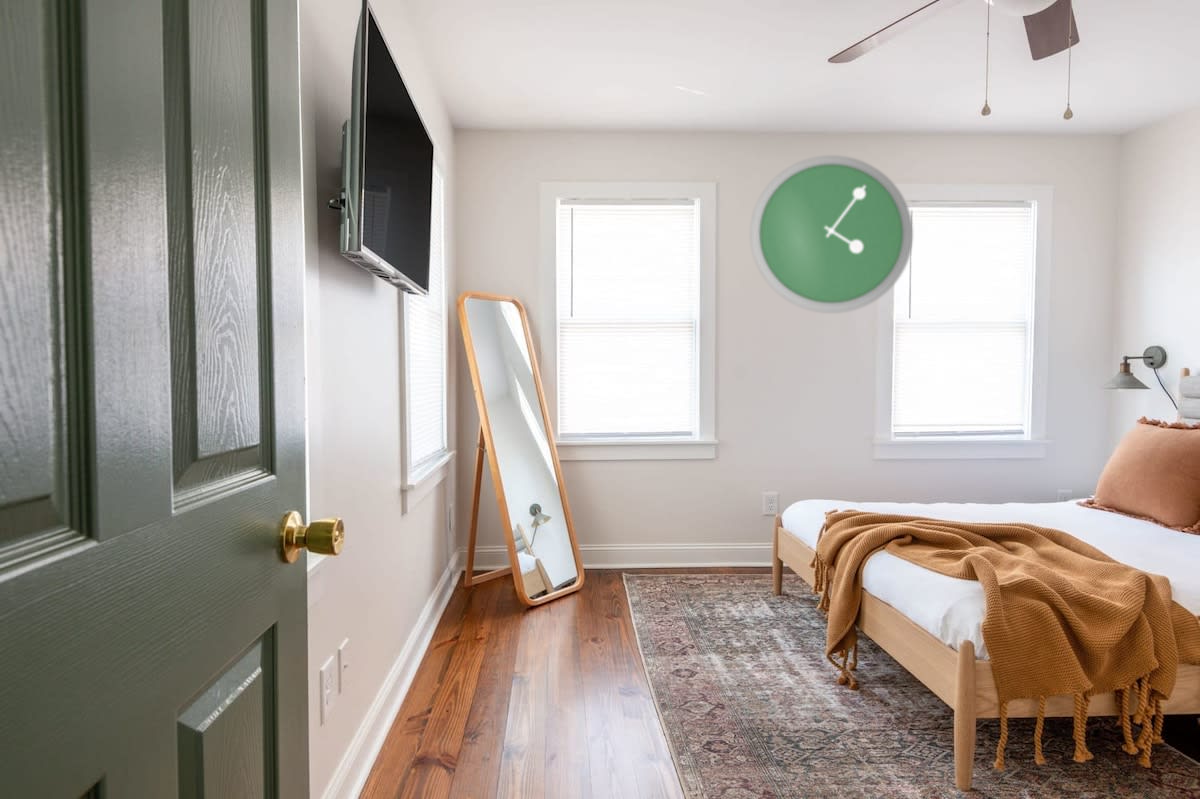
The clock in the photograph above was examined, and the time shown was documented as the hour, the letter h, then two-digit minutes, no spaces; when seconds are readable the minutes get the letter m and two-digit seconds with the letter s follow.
4h06
